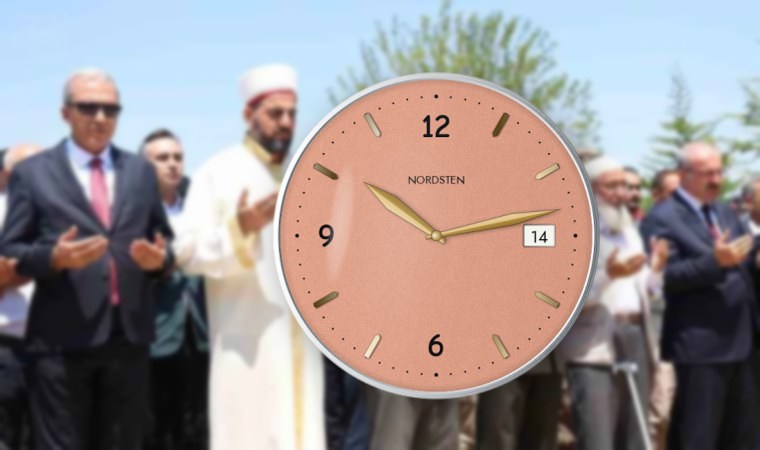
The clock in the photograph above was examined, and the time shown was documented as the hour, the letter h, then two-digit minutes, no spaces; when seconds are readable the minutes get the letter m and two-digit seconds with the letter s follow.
10h13
